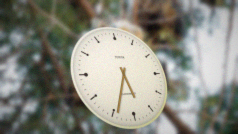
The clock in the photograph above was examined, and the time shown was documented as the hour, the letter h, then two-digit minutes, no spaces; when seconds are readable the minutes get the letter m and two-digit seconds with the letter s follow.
5h34
